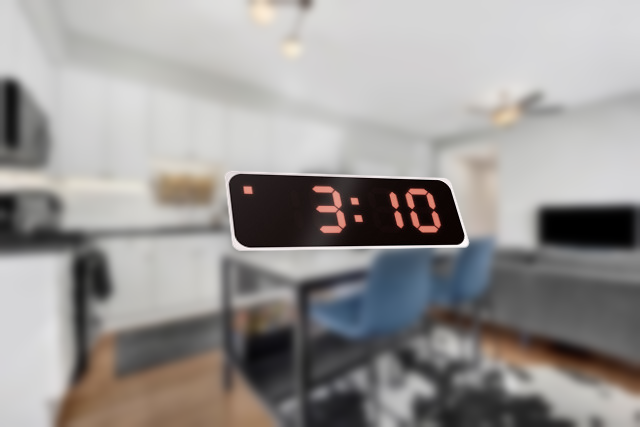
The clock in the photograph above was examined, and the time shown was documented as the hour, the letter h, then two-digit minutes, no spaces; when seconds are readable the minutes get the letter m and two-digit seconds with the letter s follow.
3h10
